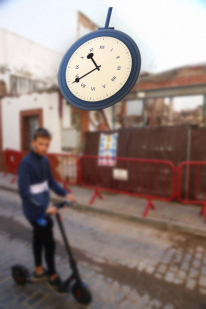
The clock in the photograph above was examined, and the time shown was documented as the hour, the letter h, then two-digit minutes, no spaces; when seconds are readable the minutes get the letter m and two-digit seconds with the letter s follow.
10h39
